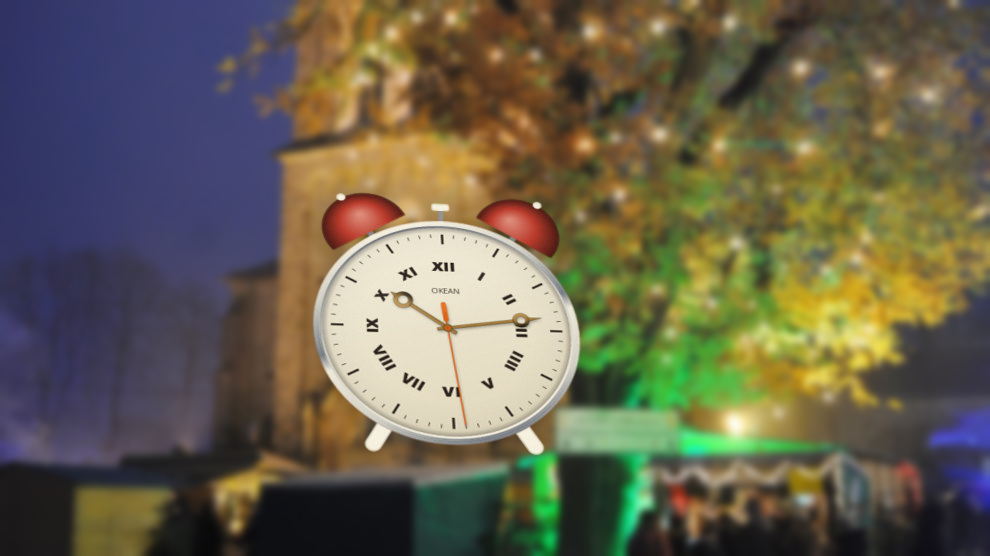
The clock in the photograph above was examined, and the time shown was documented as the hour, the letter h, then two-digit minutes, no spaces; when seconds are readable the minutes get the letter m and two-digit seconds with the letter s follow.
10h13m29s
